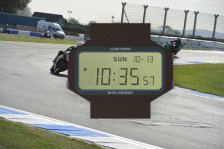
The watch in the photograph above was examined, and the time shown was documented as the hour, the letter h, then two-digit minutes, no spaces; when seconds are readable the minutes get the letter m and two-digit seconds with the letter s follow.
10h35m57s
